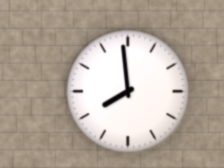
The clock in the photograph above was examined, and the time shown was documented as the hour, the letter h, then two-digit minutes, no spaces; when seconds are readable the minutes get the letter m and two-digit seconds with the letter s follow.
7h59
